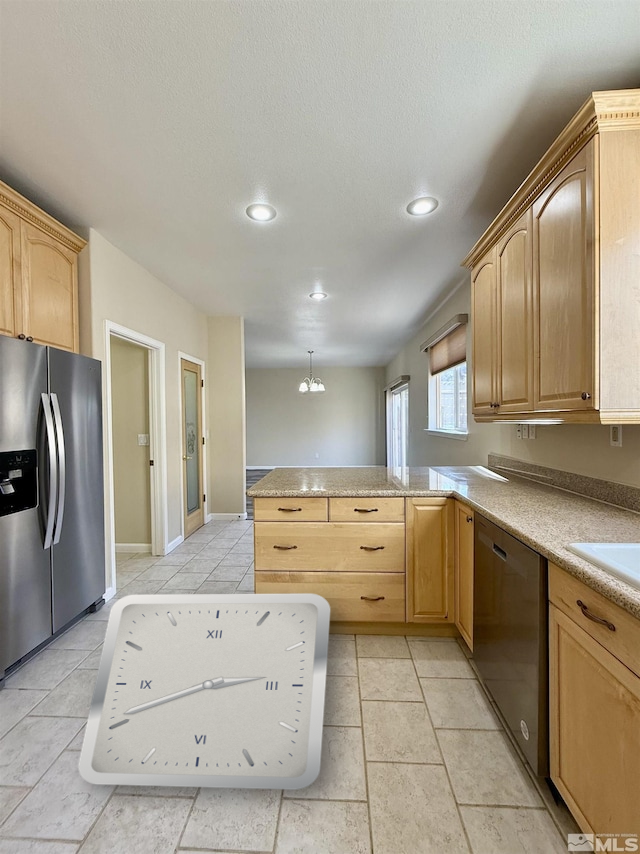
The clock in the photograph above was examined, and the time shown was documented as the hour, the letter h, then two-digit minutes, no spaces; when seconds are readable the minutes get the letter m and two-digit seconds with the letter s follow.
2h41
